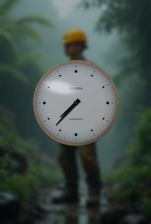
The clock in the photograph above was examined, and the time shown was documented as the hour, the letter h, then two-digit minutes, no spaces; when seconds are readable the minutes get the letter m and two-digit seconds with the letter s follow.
7h37
